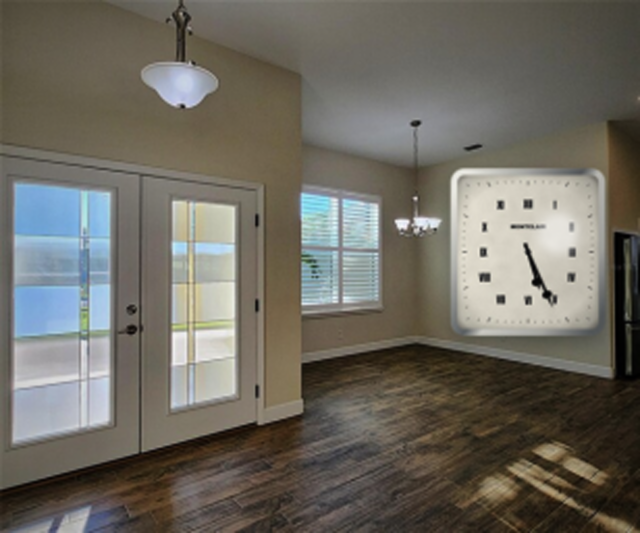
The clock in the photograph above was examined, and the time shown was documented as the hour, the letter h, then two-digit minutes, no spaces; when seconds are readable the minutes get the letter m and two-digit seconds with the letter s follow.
5h26
